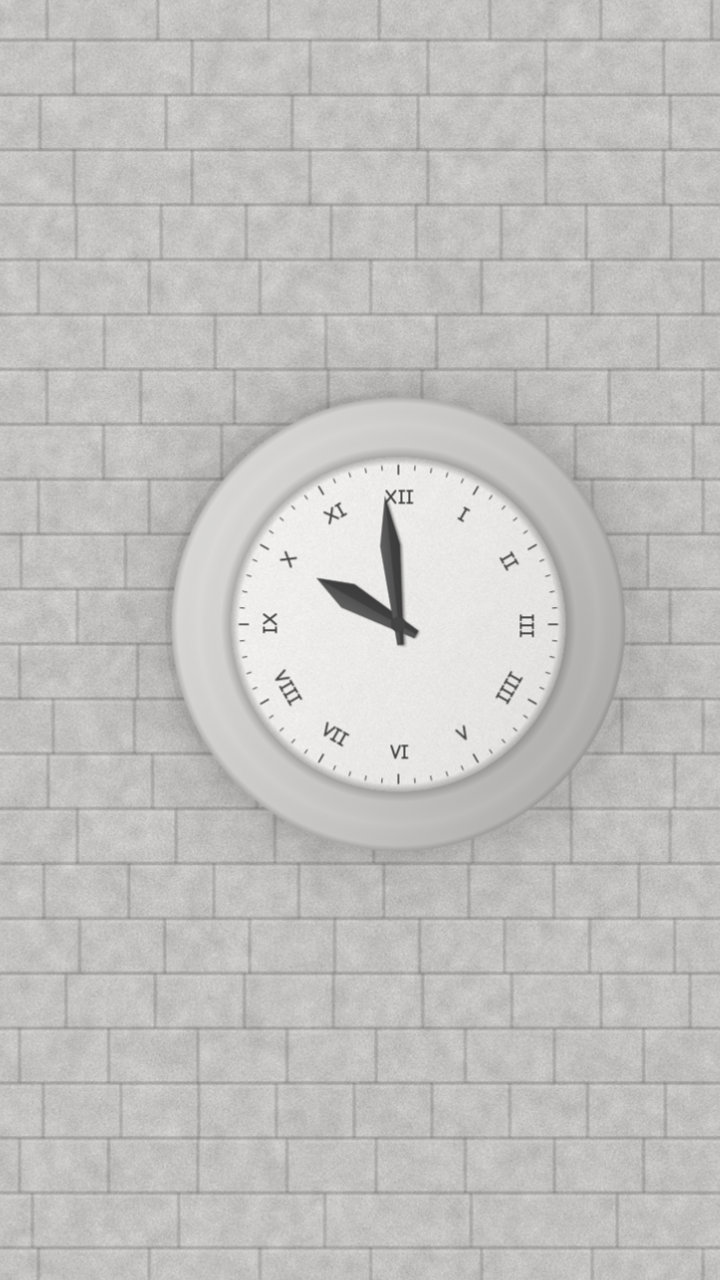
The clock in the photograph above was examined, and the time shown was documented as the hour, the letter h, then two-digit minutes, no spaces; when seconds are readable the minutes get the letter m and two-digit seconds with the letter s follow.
9h59
